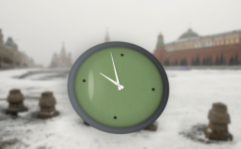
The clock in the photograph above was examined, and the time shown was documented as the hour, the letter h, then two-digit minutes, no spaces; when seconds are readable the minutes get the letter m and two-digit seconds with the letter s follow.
9h57
